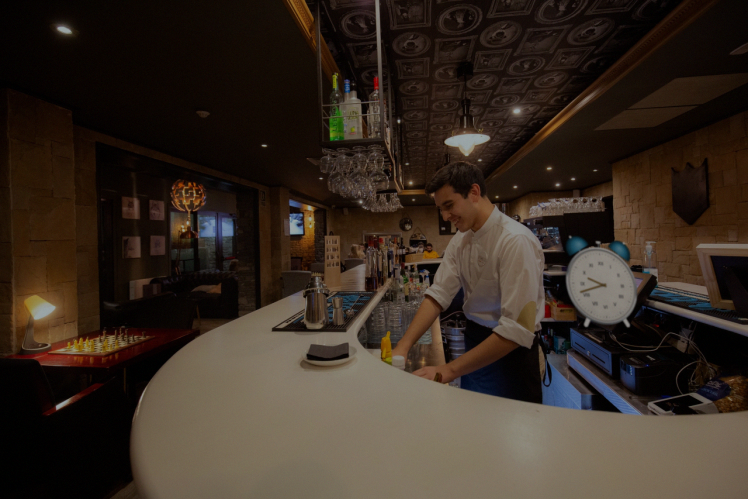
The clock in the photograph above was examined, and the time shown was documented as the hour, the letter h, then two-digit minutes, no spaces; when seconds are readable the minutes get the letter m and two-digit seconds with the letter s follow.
9h42
